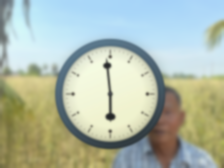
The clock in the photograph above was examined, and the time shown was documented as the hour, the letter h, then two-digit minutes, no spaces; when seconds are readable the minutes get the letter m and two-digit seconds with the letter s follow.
5h59
